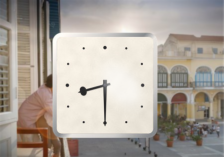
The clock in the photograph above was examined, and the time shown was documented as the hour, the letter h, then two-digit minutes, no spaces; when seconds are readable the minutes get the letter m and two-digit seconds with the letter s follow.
8h30
